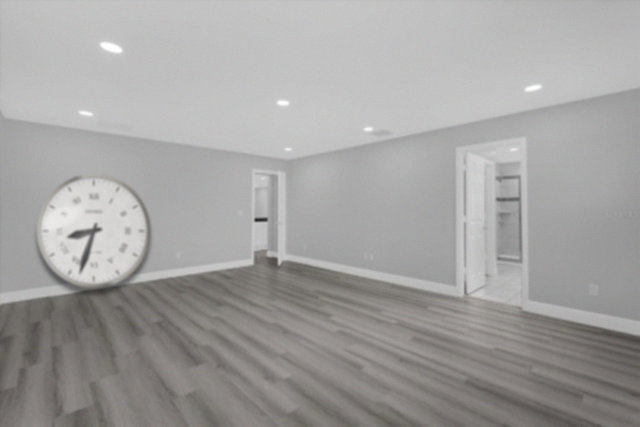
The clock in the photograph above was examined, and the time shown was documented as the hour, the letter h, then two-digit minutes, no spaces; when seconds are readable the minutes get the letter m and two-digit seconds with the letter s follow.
8h33
